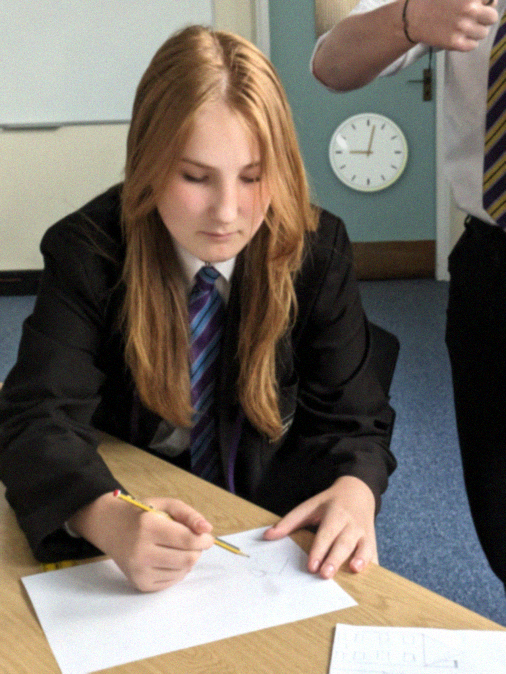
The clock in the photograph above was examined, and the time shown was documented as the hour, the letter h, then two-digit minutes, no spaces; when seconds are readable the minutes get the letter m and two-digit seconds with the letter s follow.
9h02
